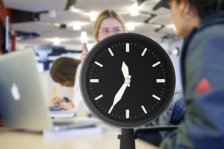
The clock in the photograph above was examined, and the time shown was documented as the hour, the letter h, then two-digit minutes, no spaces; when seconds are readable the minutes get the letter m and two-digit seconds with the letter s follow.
11h35
